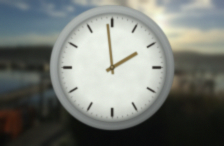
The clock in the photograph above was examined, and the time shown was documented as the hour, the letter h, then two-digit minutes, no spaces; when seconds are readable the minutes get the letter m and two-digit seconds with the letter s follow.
1h59
